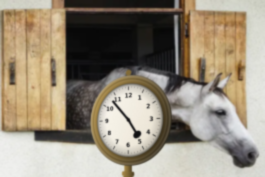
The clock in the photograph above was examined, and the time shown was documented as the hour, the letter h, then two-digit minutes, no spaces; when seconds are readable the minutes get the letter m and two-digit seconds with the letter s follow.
4h53
